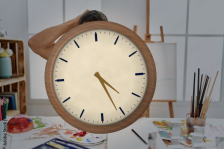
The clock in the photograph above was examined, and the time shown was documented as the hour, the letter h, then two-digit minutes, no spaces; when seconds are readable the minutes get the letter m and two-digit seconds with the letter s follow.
4h26
